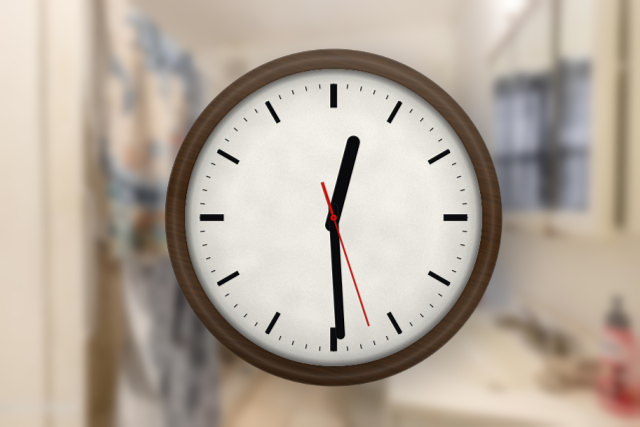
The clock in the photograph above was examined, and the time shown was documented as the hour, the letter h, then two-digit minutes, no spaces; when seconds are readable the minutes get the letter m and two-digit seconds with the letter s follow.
12h29m27s
